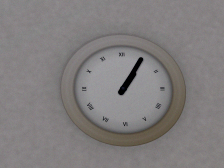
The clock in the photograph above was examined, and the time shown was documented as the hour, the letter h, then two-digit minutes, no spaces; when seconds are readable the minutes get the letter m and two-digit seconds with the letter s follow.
1h05
